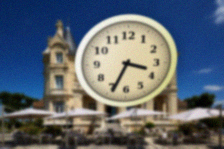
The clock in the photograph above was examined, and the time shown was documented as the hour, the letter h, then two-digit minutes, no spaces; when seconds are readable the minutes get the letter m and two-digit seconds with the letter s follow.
3h34
